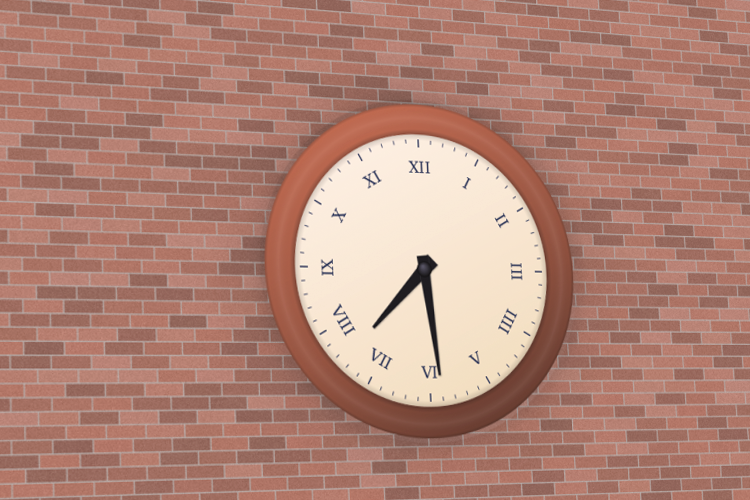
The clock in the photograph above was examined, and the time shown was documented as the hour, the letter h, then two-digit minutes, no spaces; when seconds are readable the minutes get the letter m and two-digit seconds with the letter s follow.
7h29
